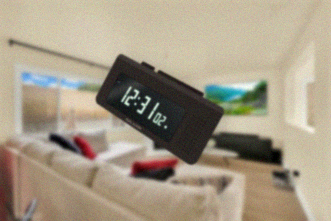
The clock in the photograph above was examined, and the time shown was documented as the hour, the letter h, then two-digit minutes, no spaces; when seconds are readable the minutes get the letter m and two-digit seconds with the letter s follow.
12h31
